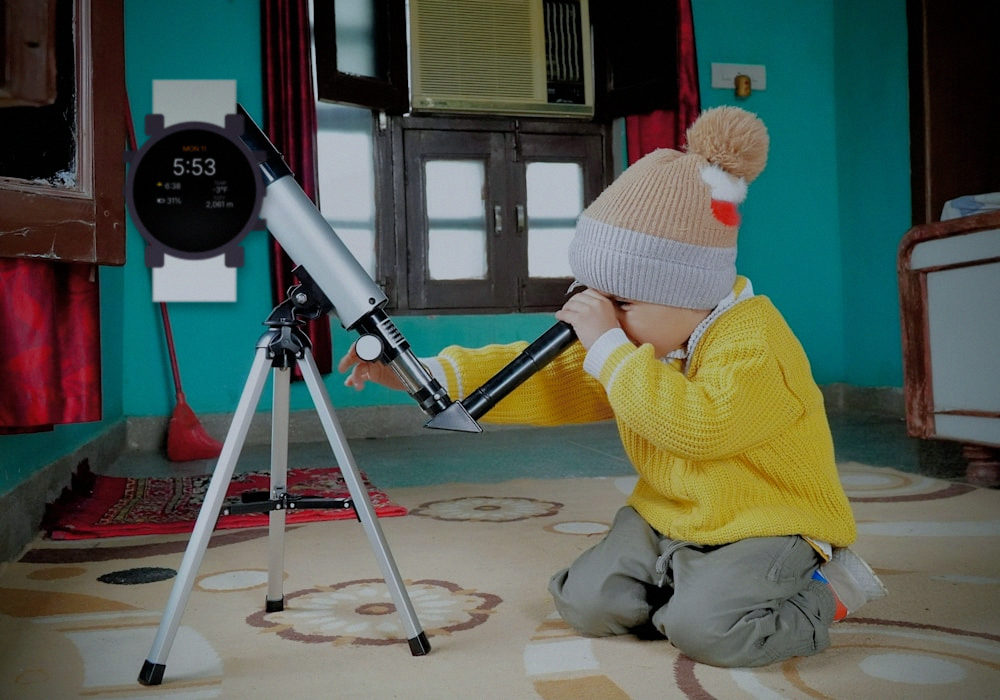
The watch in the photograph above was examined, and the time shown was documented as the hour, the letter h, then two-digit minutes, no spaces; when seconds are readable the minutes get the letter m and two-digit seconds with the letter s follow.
5h53
